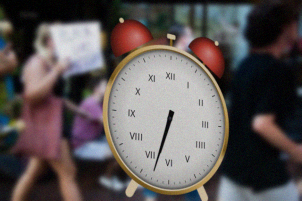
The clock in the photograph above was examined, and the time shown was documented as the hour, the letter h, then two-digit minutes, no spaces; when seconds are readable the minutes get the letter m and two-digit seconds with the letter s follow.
6h33
